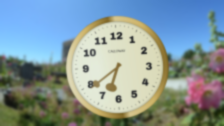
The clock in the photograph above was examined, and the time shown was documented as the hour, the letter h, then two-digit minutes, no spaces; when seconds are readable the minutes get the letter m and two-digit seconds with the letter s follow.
6h39
